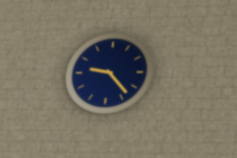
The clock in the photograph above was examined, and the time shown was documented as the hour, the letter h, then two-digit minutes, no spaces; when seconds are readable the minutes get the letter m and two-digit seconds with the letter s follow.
9h23
